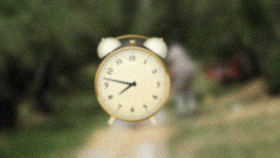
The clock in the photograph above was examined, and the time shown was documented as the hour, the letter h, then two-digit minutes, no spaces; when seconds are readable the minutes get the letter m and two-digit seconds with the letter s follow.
7h47
